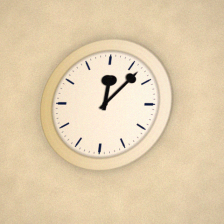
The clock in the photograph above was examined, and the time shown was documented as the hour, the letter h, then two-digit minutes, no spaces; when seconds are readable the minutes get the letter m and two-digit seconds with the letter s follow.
12h07
